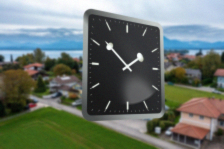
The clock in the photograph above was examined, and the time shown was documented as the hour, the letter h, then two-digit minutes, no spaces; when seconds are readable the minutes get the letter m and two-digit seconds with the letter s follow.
1h52
